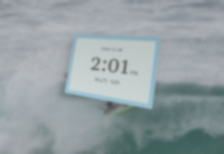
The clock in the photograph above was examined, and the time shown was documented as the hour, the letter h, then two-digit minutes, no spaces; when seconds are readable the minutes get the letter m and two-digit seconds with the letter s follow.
2h01
